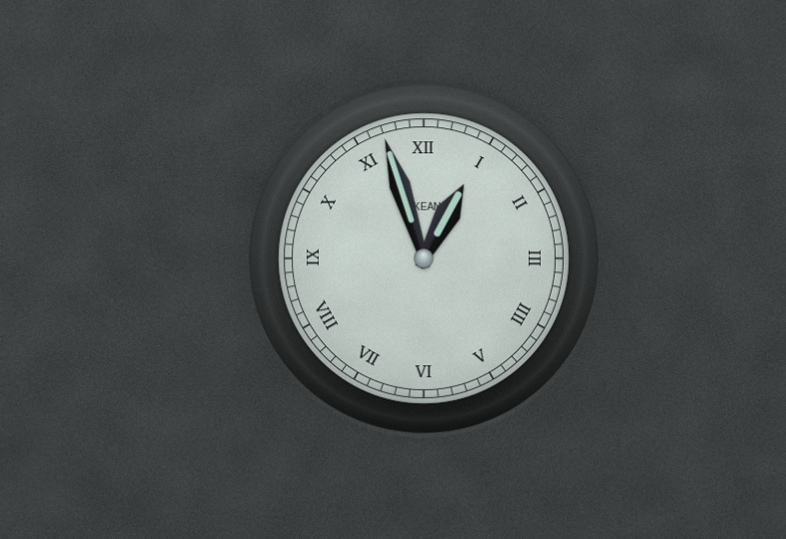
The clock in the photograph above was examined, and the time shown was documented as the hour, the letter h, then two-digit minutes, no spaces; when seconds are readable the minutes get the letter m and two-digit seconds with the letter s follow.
12h57
